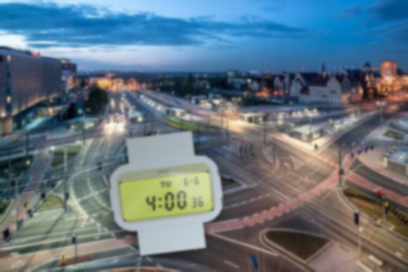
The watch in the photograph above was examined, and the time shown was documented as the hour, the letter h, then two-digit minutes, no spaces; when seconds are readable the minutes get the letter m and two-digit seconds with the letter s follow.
4h00
